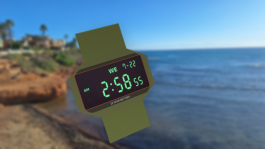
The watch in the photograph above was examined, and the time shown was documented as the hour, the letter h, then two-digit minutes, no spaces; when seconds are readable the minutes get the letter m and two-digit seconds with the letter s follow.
2h58m55s
